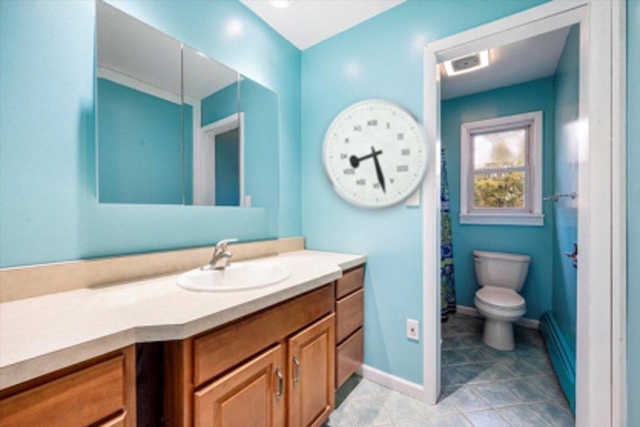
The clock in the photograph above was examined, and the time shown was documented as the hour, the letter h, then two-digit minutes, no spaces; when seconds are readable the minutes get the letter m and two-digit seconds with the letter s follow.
8h28
